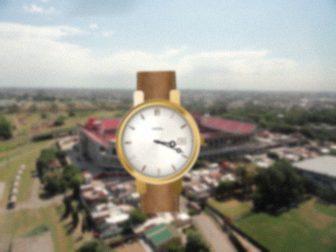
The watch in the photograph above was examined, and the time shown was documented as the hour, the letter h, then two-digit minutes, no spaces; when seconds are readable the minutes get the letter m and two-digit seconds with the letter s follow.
3h19
